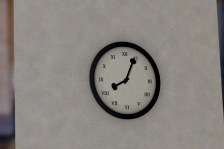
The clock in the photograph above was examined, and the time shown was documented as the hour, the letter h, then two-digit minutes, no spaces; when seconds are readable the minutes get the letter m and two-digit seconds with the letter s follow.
8h04
